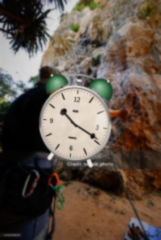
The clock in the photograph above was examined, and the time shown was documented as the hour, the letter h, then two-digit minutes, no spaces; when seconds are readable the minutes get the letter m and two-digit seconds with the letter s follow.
10h19
